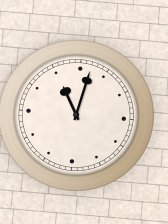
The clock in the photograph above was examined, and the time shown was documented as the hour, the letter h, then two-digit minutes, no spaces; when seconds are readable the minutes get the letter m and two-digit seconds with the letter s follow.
11h02
